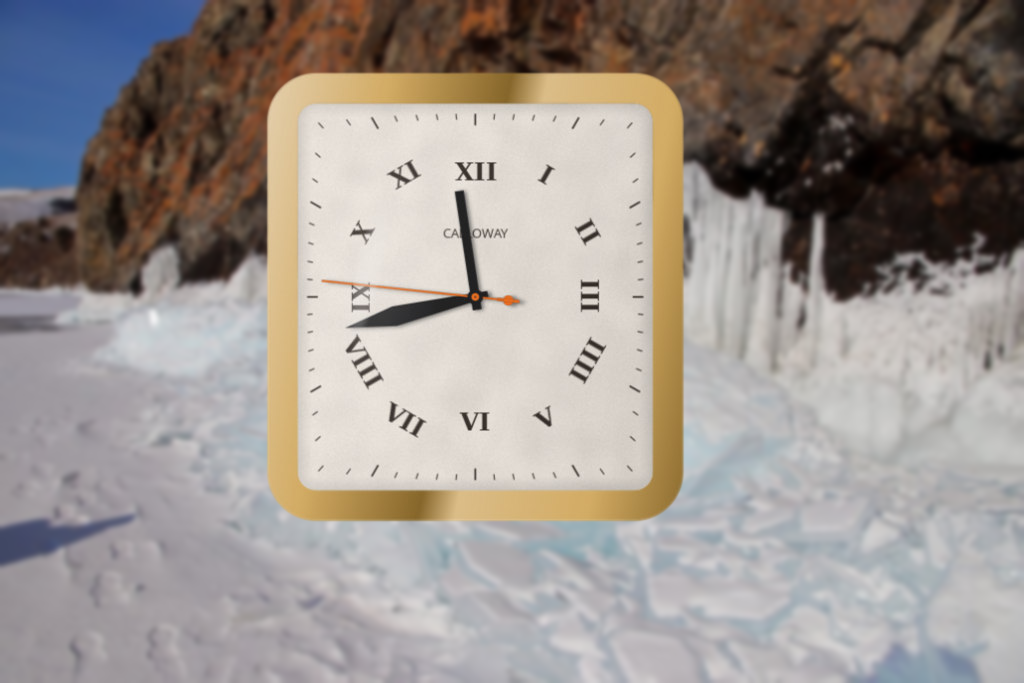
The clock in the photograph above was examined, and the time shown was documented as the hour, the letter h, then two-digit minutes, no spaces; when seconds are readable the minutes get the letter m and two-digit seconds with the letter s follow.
11h42m46s
